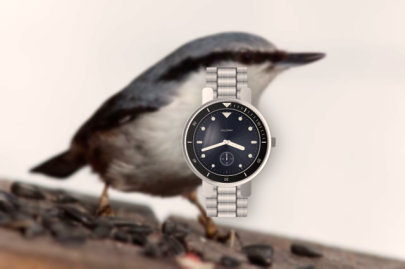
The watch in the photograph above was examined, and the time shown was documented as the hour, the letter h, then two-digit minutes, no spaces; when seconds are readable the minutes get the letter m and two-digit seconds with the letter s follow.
3h42
